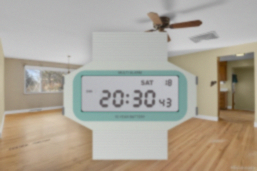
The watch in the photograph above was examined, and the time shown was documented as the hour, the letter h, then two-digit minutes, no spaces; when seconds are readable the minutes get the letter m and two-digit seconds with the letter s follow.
20h30
